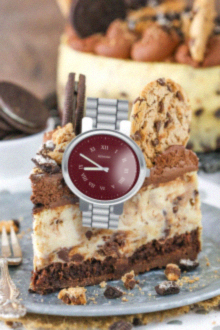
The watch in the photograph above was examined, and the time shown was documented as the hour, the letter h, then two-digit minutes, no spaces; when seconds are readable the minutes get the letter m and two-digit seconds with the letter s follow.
8h50
